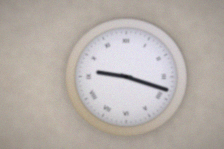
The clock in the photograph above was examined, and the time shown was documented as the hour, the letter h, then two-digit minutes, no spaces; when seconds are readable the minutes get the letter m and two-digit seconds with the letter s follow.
9h18
